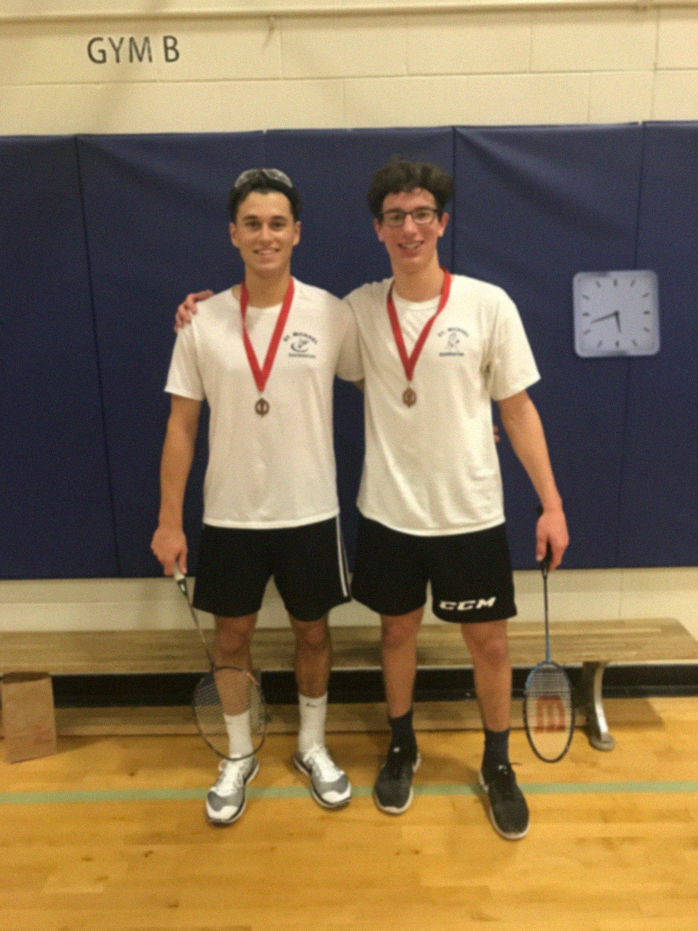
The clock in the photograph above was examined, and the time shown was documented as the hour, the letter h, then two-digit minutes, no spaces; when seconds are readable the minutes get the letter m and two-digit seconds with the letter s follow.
5h42
